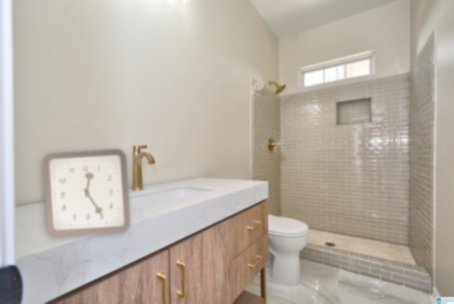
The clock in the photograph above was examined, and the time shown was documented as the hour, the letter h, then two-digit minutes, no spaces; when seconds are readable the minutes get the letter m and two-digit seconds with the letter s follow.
12h25
